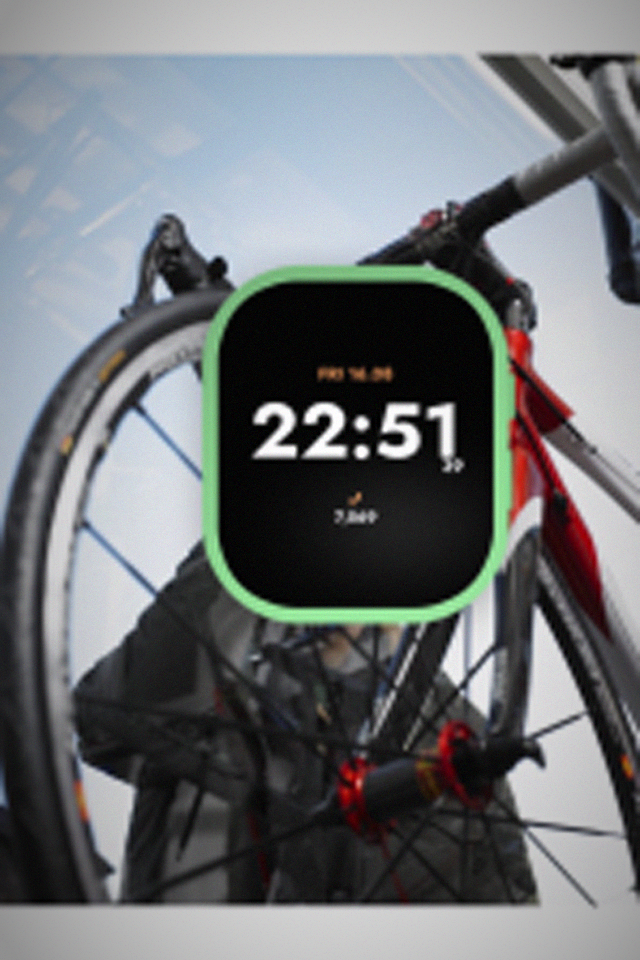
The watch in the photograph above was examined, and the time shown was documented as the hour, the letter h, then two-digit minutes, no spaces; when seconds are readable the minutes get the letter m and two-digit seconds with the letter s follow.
22h51
